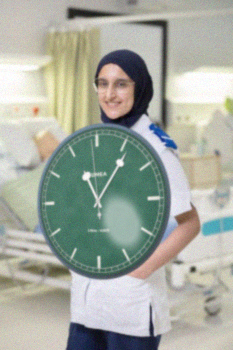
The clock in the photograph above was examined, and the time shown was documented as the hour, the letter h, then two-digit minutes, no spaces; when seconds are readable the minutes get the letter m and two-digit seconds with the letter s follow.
11h05m59s
